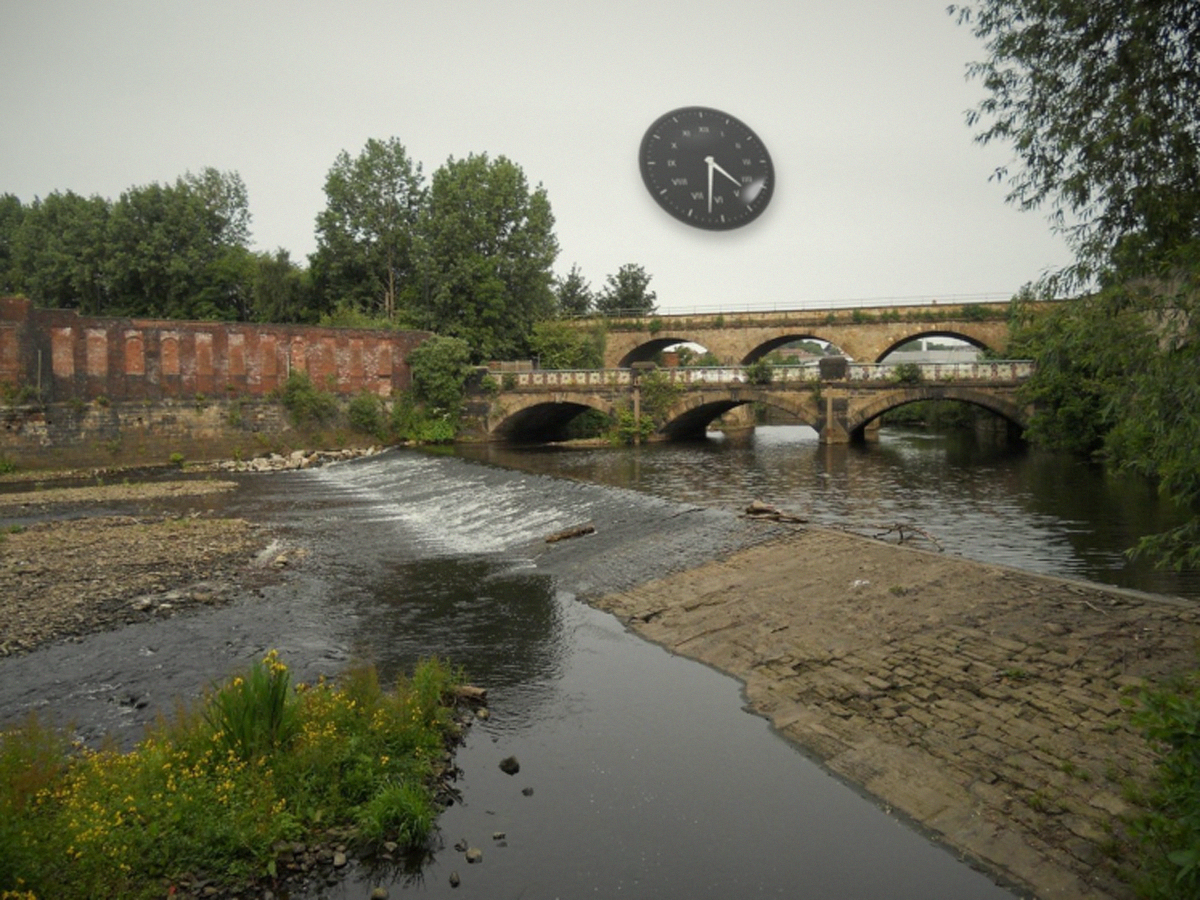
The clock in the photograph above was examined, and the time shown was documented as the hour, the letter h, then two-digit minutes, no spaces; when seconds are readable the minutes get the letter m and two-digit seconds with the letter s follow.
4h32
